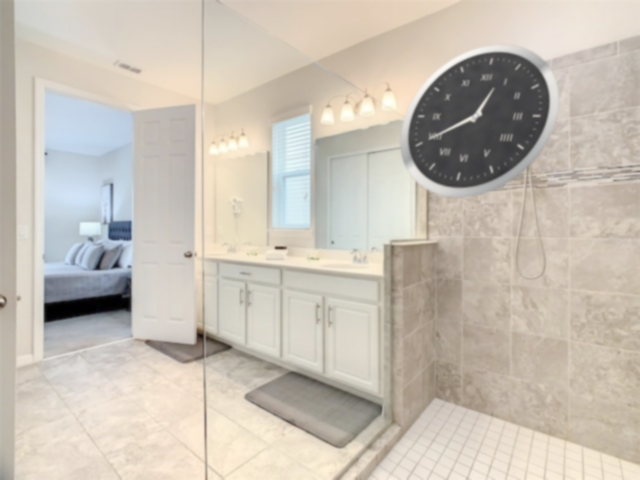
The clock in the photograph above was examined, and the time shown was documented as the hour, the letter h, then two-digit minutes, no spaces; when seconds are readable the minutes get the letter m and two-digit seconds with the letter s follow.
12h40
